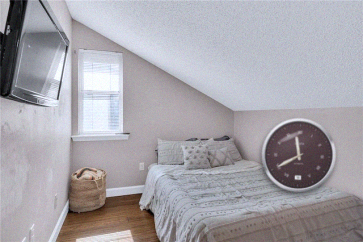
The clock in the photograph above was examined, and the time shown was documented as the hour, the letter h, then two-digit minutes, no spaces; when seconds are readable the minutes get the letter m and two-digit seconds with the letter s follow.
11h40
